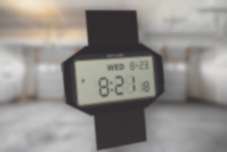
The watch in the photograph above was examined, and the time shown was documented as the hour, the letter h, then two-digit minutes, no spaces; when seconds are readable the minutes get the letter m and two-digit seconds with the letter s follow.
8h21m18s
